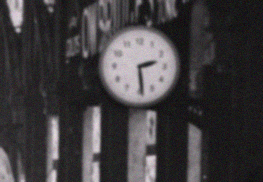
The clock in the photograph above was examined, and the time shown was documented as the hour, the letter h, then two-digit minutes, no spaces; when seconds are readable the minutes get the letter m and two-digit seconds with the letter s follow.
2h29
